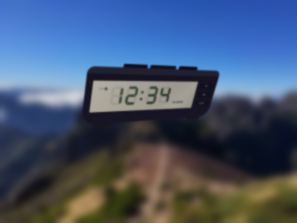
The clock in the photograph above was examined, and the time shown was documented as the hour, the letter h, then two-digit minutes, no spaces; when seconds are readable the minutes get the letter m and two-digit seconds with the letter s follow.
12h34
